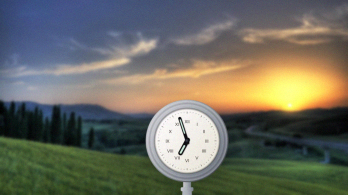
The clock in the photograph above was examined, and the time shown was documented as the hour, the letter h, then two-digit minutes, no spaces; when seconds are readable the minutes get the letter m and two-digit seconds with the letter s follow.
6h57
